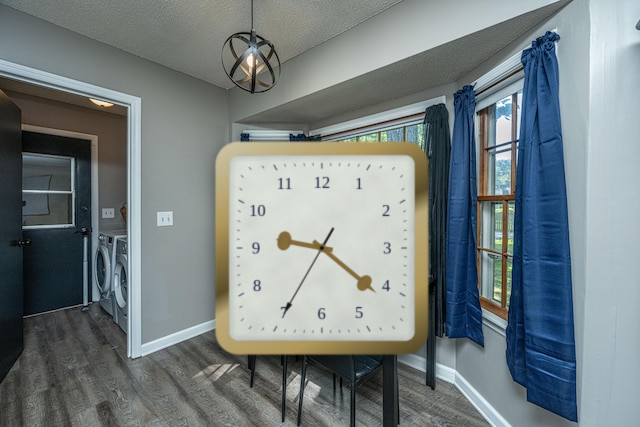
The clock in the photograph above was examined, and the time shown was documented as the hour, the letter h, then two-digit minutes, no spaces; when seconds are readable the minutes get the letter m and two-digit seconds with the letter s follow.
9h21m35s
